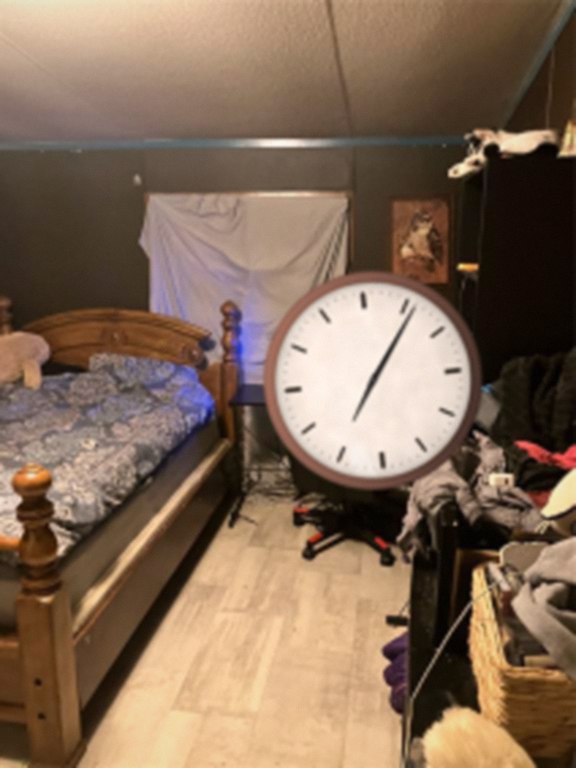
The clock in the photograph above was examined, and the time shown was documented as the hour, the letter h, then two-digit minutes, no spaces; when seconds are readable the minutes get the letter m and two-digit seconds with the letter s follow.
7h06
